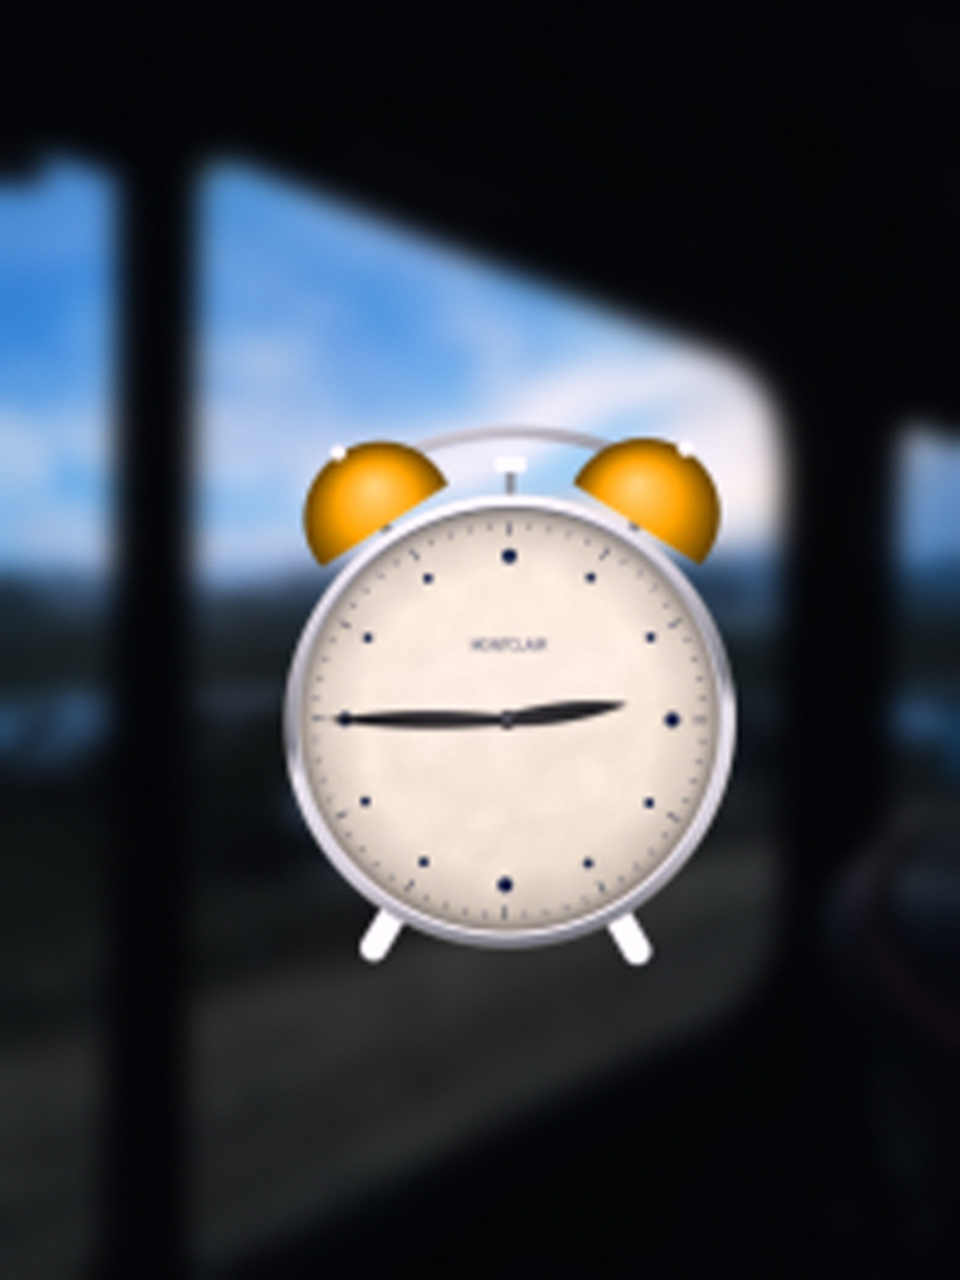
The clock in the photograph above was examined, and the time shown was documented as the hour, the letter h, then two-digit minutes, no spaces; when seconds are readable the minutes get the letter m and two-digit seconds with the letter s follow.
2h45
